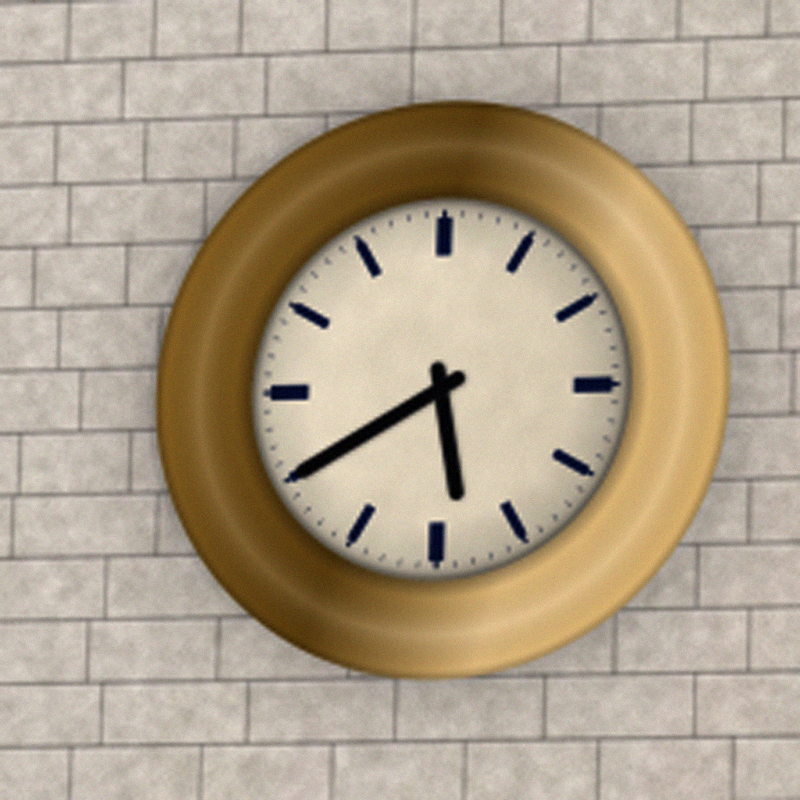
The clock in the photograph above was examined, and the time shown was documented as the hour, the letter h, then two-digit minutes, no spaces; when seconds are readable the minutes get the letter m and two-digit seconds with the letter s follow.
5h40
